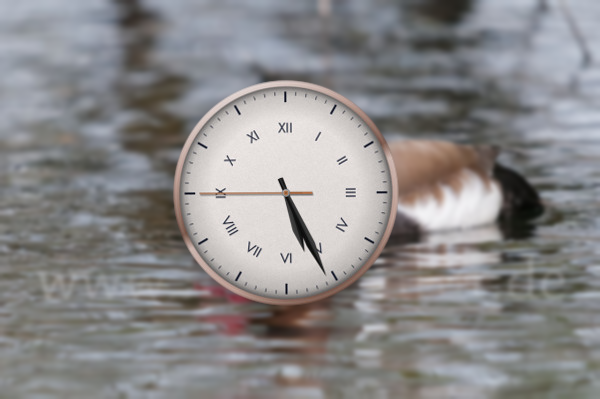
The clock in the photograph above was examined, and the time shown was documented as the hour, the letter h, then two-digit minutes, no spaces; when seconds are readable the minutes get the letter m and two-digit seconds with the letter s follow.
5h25m45s
